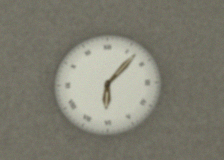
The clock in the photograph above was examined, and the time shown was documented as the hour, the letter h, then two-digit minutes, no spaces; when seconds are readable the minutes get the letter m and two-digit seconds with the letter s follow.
6h07
